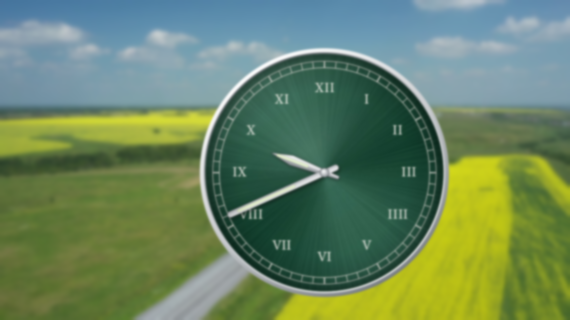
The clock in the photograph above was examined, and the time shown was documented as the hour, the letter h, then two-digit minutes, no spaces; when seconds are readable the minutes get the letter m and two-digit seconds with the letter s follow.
9h41
